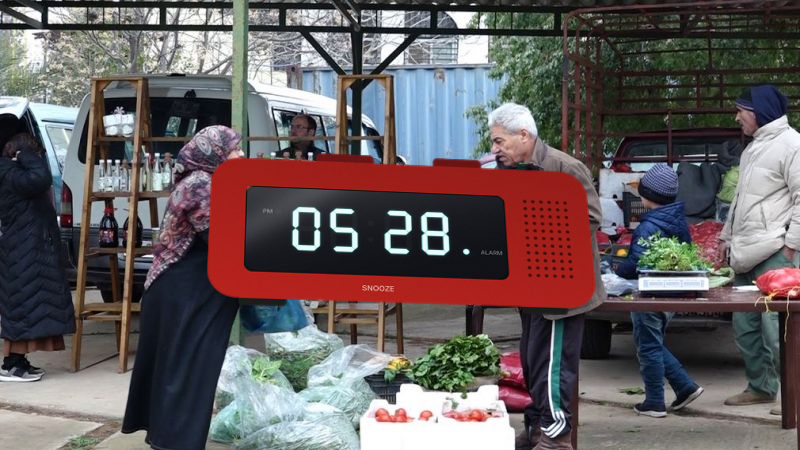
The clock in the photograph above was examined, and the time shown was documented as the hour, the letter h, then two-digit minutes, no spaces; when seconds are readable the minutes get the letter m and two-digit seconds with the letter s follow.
5h28
